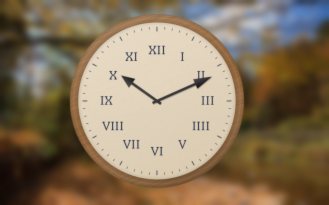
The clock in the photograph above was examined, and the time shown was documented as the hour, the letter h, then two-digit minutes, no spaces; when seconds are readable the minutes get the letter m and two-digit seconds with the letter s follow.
10h11
